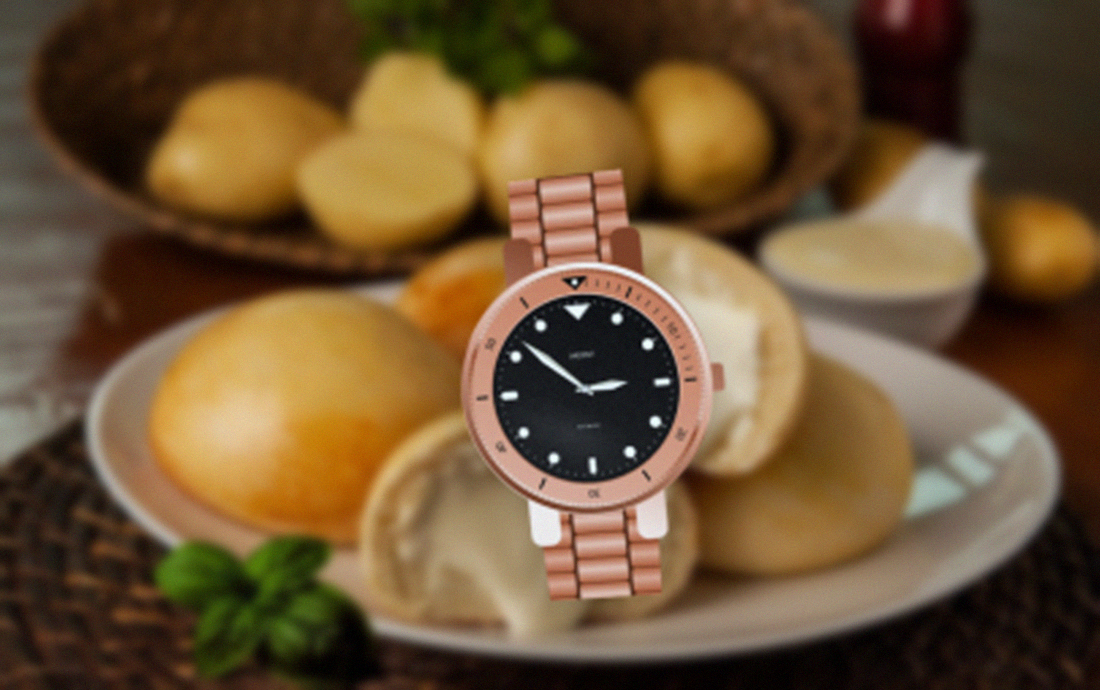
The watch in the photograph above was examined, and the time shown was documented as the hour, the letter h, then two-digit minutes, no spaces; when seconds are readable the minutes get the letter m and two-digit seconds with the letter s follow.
2h52
